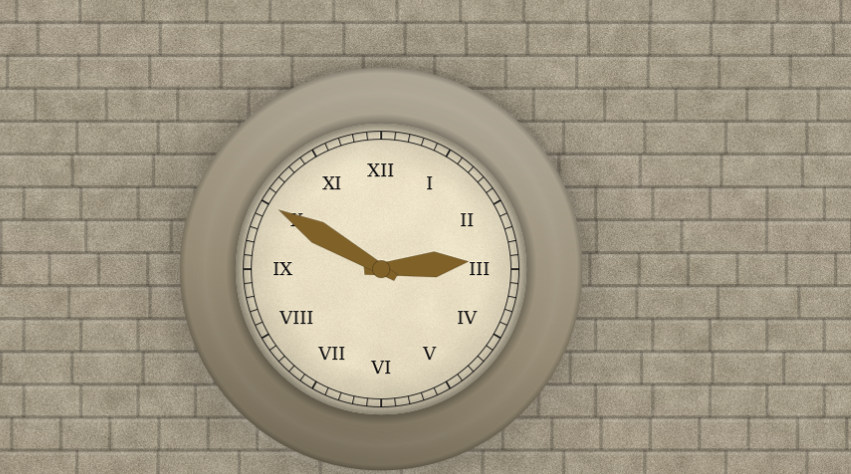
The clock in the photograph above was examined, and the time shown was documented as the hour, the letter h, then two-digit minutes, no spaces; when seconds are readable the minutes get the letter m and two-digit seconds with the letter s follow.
2h50
